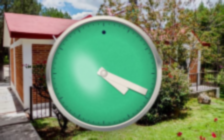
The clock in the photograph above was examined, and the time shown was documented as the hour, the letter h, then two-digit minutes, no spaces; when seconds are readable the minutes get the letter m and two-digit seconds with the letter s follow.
4h19
